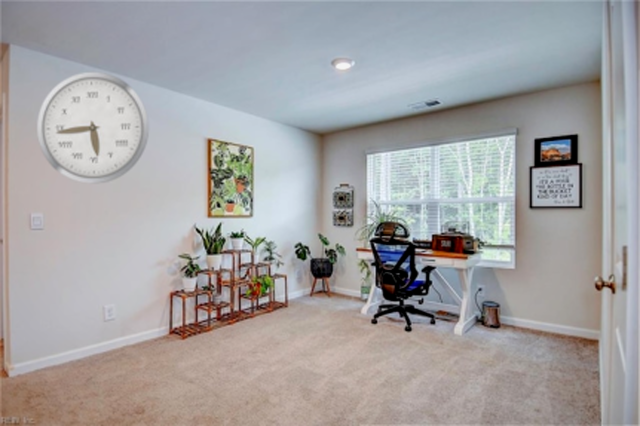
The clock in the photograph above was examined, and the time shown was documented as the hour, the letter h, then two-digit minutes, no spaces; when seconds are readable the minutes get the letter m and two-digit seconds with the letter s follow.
5h44
